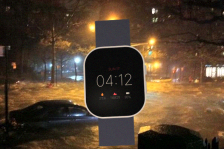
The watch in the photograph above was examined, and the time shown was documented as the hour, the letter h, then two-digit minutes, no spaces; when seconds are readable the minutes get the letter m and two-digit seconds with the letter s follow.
4h12
